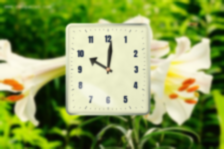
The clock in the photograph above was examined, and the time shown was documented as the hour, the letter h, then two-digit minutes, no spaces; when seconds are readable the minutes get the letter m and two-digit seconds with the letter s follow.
10h01
